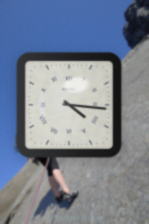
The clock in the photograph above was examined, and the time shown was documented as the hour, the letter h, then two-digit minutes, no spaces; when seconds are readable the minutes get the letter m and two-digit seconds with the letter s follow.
4h16
